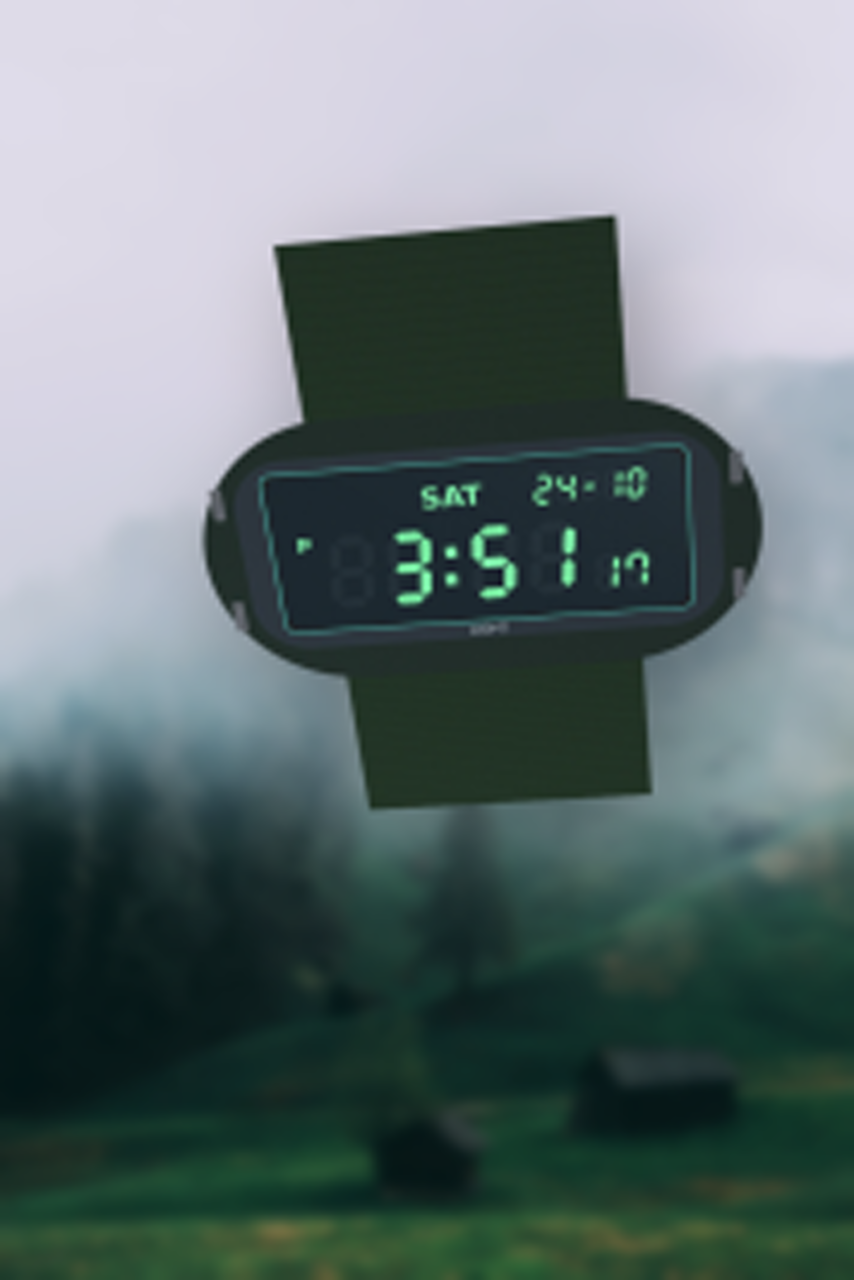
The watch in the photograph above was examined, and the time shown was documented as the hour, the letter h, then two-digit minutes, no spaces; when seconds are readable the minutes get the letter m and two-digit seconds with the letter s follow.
3h51m17s
